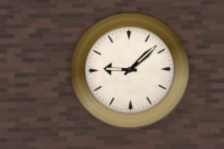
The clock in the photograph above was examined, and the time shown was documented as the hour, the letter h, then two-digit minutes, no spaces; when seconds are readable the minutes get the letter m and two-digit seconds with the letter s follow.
9h08
